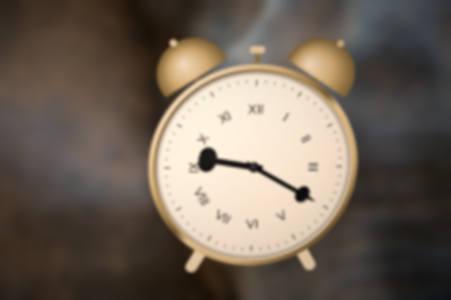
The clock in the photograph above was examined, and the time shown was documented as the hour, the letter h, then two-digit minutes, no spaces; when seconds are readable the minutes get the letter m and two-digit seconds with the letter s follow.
9h20
